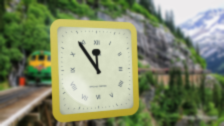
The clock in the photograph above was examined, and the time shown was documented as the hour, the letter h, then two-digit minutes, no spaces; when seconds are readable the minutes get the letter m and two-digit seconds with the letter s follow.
11h54
